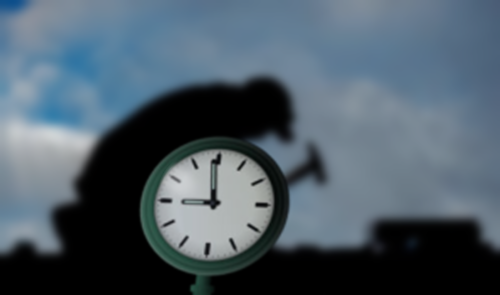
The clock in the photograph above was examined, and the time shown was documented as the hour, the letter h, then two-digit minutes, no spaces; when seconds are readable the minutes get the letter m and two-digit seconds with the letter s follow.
8h59
